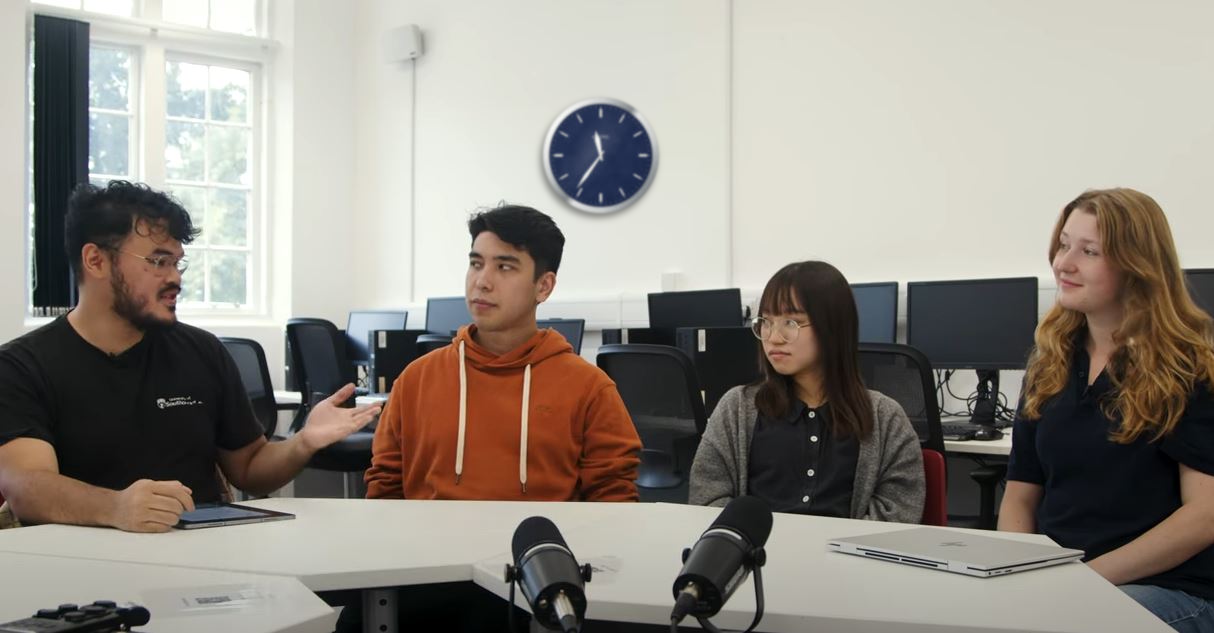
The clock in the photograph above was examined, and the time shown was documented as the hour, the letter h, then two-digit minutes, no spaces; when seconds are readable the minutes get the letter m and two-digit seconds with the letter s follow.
11h36
